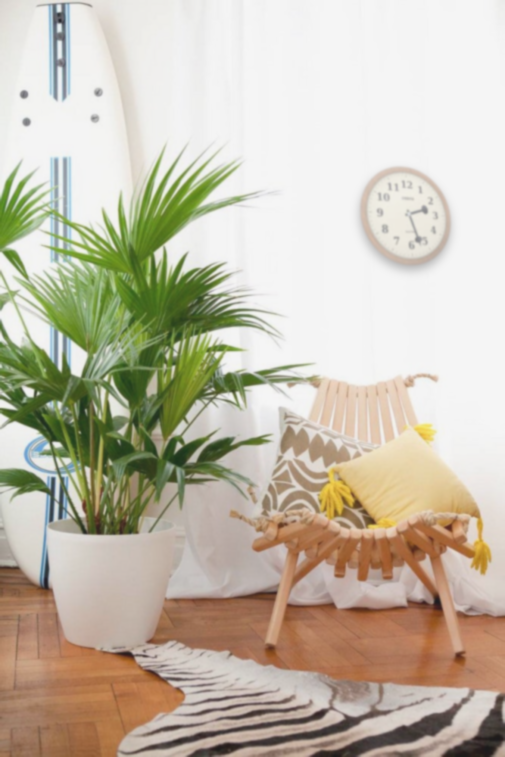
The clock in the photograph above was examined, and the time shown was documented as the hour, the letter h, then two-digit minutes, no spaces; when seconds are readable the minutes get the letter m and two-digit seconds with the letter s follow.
2h27
